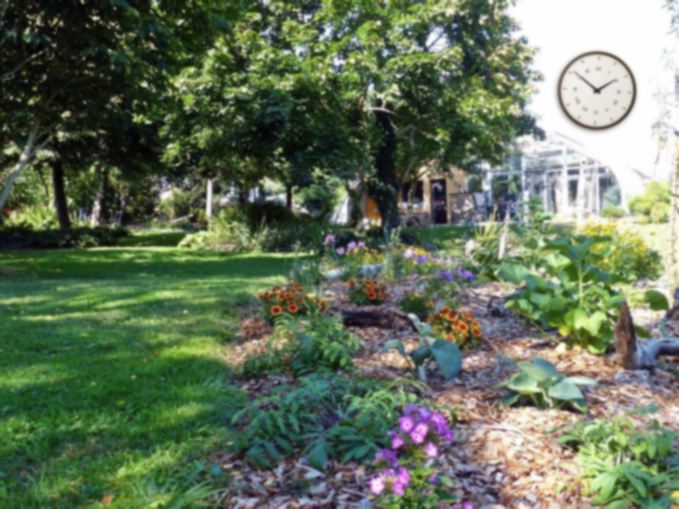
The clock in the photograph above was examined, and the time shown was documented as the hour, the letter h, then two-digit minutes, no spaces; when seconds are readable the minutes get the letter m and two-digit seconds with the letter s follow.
1h51
